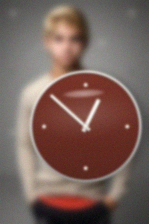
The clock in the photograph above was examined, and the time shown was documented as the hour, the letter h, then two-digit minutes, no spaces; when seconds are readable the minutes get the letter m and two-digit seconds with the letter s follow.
12h52
